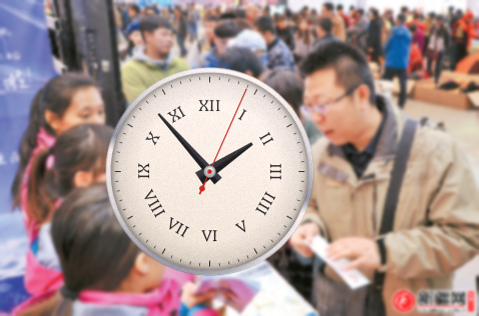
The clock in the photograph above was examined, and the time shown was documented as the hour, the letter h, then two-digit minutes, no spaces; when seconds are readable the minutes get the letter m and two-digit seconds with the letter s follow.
1h53m04s
